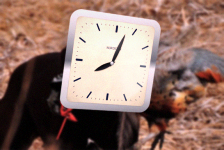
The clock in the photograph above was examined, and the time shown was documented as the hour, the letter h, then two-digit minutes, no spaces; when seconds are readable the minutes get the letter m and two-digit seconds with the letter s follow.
8h03
